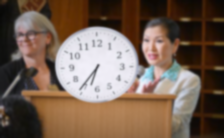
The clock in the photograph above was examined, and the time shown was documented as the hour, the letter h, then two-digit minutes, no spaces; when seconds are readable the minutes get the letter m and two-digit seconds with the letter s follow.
6h36
